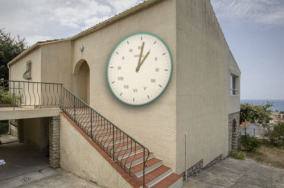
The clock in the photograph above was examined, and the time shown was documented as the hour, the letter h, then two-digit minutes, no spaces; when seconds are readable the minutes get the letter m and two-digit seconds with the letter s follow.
1h01
